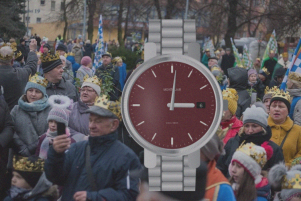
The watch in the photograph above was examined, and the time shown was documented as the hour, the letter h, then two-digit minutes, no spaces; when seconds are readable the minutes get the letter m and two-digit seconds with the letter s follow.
3h01
